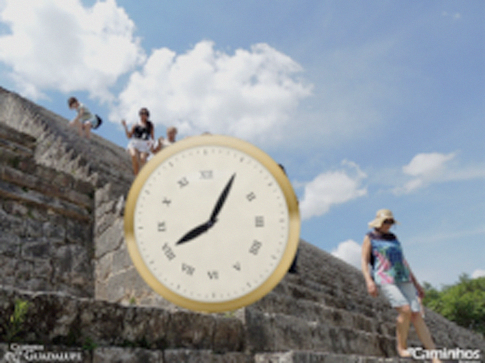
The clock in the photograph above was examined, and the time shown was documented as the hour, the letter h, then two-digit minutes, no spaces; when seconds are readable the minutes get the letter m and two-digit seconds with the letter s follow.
8h05
